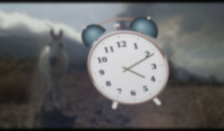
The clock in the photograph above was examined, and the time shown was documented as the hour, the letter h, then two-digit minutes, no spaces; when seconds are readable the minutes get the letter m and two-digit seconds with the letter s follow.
4h11
